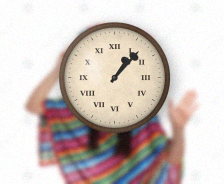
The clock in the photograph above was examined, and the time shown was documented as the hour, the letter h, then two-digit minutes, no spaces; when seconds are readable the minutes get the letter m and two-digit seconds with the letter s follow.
1h07
